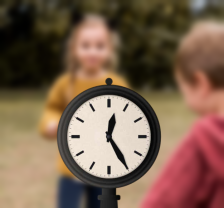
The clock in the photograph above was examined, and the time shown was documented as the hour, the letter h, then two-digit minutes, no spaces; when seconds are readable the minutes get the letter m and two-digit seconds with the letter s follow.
12h25
